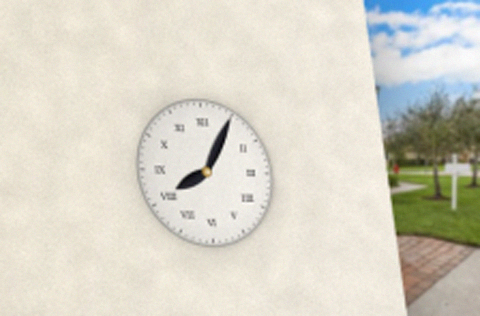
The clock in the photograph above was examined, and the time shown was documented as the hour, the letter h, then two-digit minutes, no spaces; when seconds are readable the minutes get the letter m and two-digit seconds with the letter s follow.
8h05
